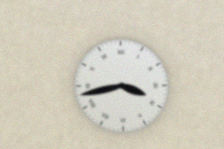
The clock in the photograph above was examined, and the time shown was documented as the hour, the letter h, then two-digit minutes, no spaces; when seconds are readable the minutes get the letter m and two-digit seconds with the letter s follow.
3h43
